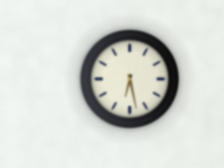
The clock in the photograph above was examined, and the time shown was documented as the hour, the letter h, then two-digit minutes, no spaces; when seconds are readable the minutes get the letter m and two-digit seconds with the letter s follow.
6h28
